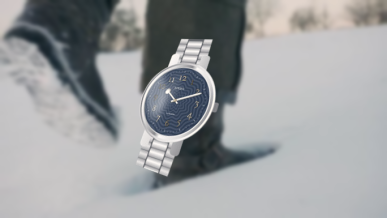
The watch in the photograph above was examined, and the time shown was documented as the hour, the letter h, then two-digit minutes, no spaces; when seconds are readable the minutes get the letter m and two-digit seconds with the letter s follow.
10h11
